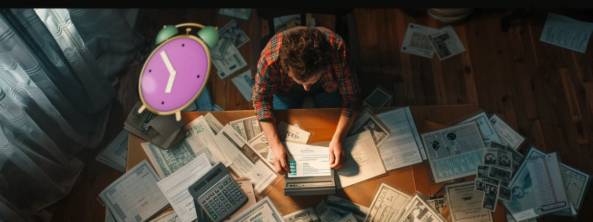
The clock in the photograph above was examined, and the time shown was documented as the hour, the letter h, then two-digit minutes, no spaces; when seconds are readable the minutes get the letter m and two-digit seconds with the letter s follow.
5h52
